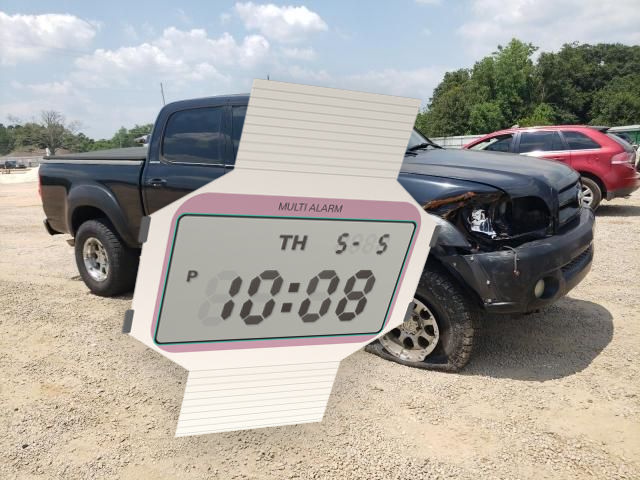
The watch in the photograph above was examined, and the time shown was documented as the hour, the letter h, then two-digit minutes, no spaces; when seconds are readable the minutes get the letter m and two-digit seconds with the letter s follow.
10h08
